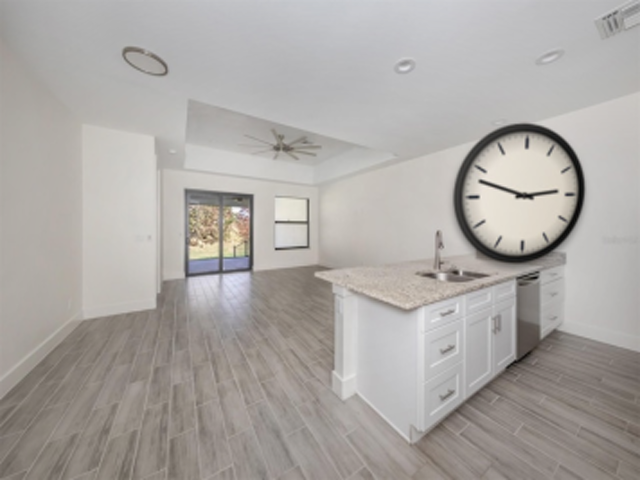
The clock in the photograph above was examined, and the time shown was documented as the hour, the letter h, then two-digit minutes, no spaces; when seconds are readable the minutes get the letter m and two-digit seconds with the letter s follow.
2h48
